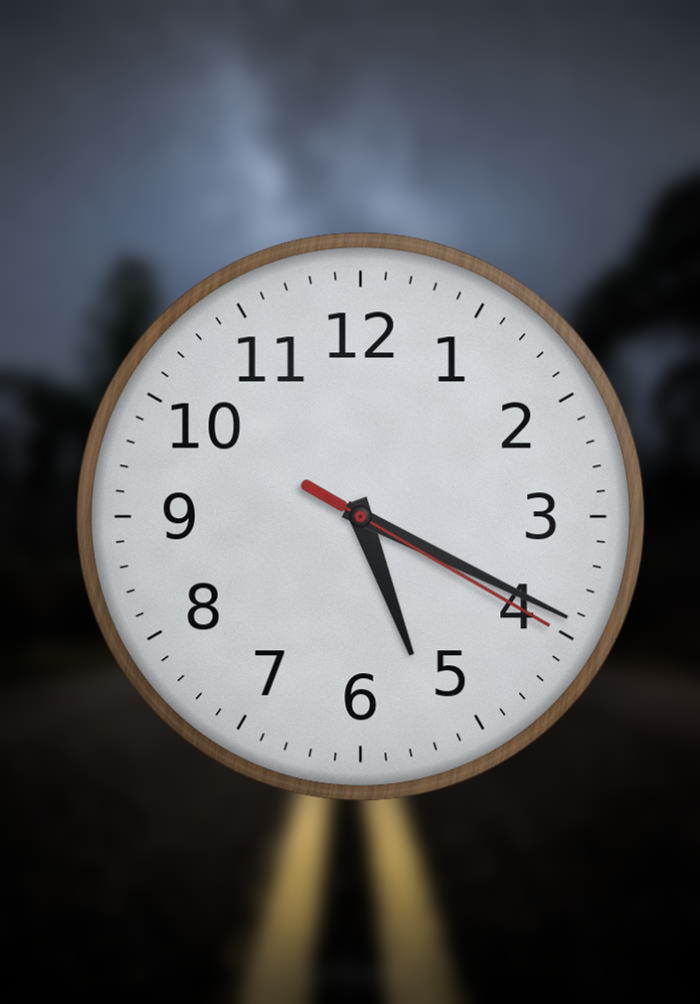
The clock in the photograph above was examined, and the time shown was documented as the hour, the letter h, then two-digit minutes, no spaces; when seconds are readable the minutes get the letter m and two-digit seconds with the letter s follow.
5h19m20s
